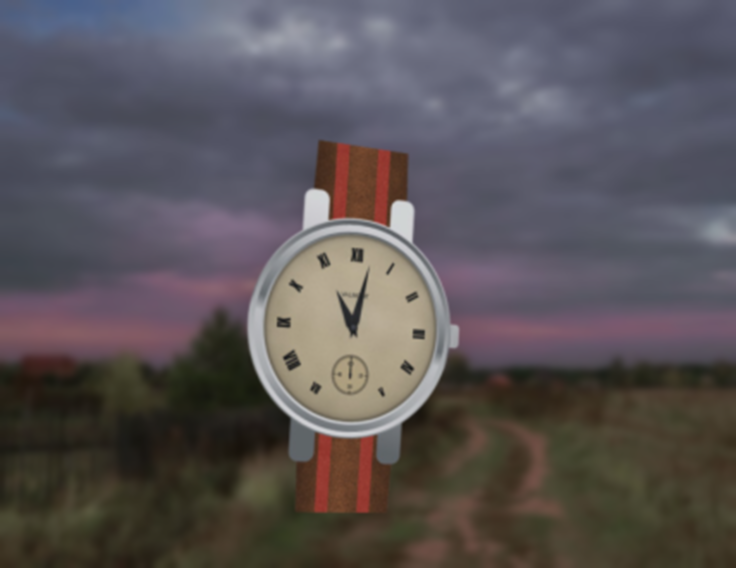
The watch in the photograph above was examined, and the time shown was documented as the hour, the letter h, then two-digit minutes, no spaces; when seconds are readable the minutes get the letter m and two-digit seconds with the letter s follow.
11h02
